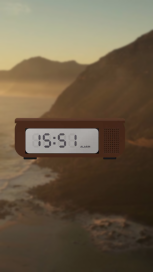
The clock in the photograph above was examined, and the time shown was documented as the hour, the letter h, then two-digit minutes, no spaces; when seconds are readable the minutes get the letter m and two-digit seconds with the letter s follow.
15h51
